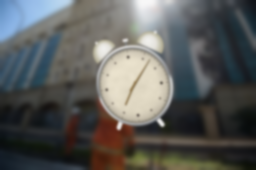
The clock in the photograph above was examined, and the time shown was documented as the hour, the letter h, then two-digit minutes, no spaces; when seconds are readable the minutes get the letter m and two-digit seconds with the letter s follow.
7h07
